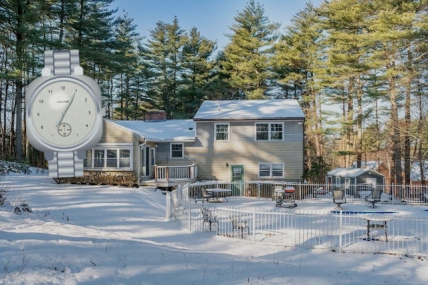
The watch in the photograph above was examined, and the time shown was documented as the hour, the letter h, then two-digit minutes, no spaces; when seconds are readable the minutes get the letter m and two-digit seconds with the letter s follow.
7h05
